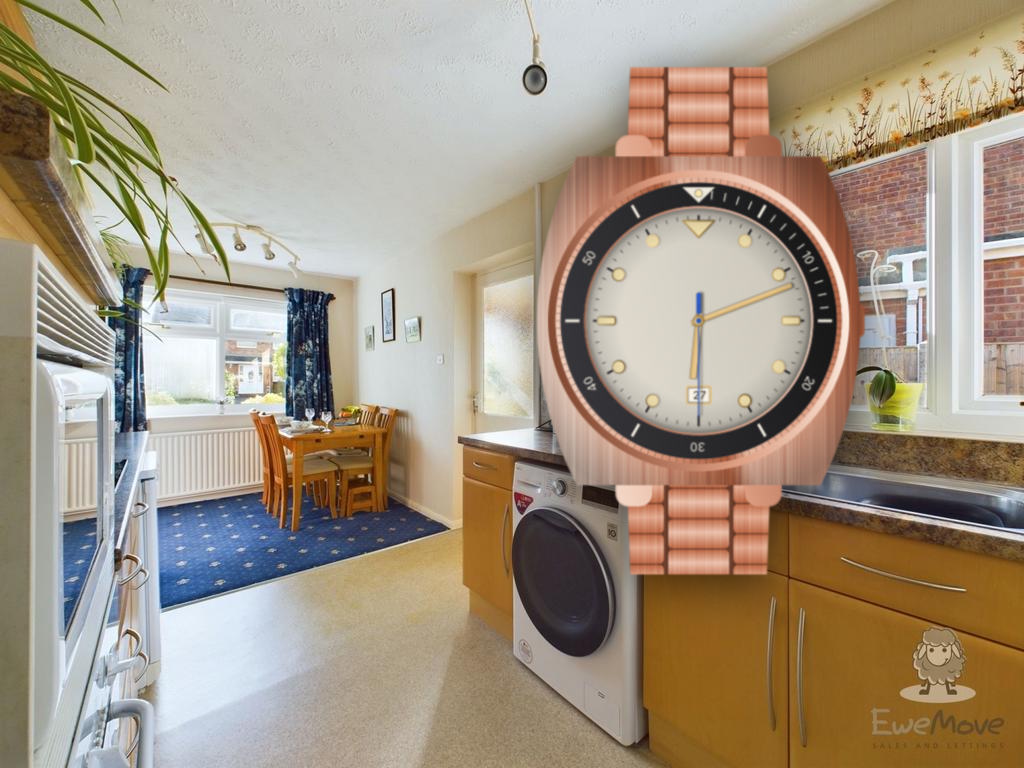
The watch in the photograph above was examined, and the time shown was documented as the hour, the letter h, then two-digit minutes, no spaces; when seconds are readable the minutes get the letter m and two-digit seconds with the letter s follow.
6h11m30s
